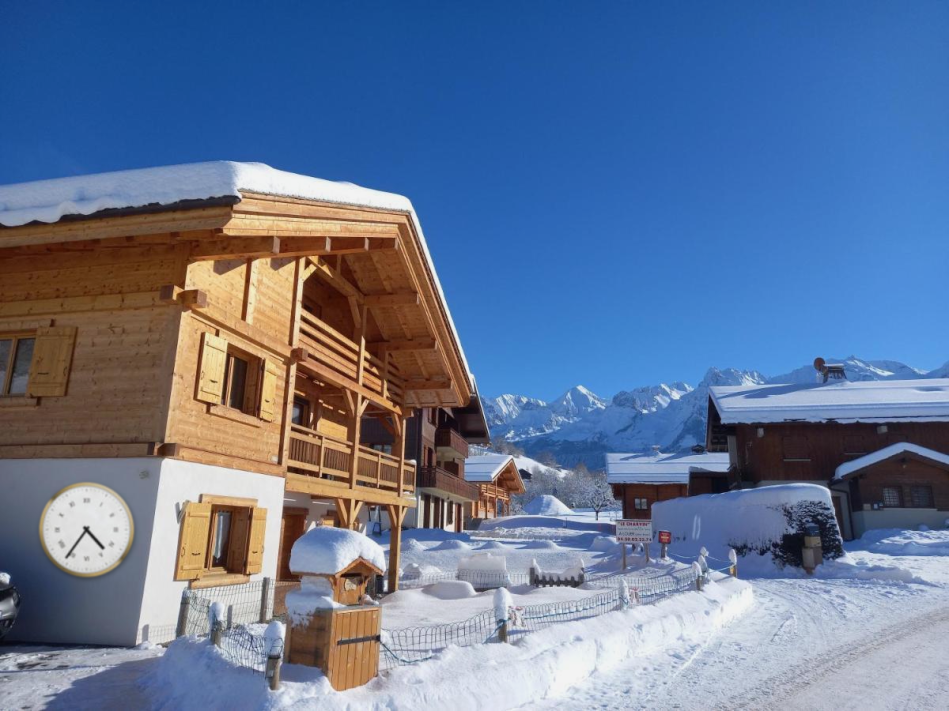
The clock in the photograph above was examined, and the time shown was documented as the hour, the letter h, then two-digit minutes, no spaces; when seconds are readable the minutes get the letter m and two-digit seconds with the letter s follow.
4h36
